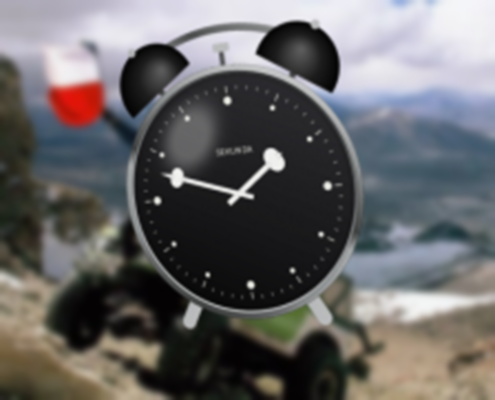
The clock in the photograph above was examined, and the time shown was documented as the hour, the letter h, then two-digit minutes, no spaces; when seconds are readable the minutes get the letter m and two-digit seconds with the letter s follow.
1h48
